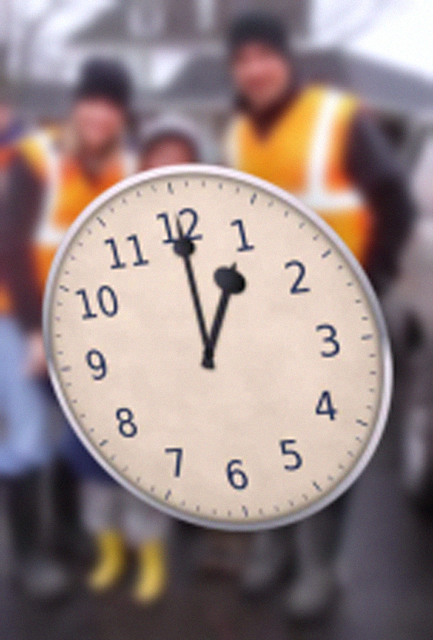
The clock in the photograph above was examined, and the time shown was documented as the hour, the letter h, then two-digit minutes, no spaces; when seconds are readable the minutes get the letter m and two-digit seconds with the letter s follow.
1h00
